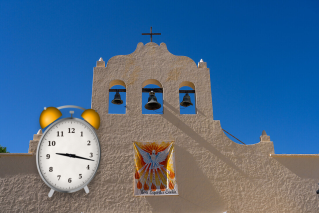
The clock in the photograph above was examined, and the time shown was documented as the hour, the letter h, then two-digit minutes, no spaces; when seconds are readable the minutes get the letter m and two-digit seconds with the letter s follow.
9h17
